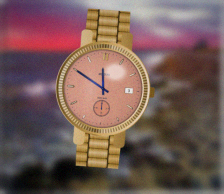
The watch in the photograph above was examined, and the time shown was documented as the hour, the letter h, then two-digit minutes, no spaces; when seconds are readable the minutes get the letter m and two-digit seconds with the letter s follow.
11h50
